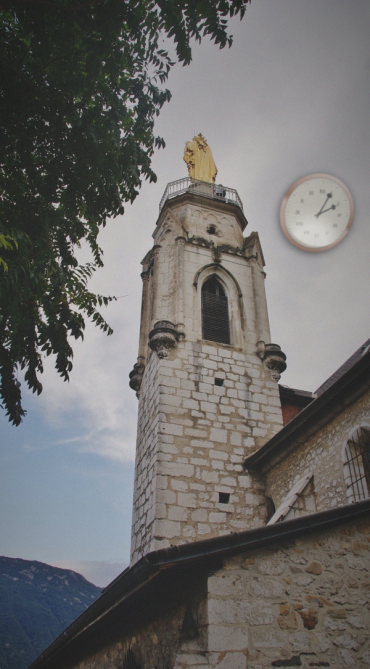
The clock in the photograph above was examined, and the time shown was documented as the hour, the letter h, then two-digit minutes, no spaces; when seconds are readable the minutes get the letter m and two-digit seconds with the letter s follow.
2h04
